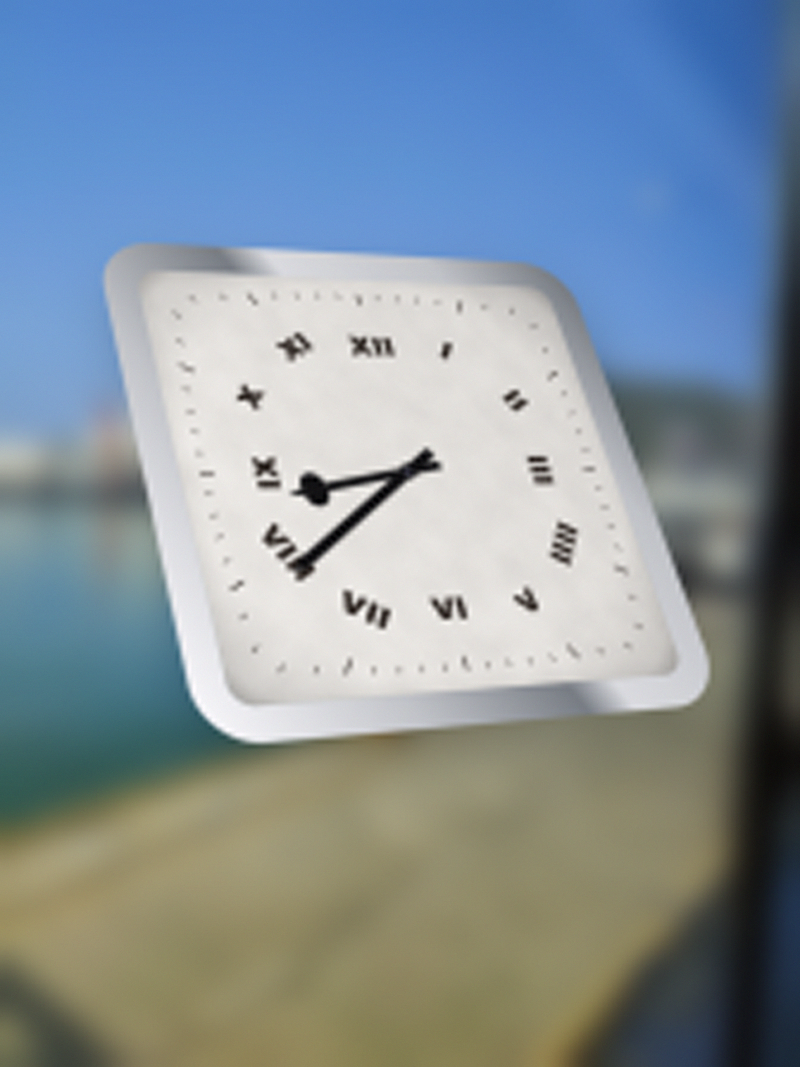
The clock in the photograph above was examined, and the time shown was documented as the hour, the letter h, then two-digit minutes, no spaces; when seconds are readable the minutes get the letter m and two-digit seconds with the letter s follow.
8h39
